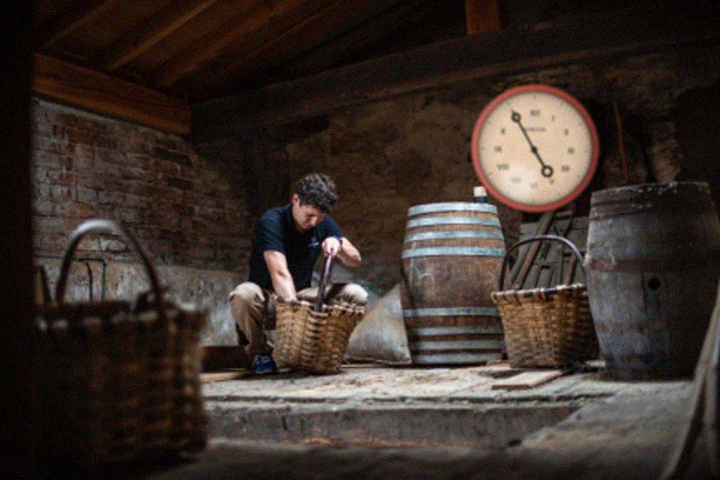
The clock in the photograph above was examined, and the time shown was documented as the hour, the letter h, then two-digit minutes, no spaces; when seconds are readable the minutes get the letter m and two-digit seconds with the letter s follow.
4h55
